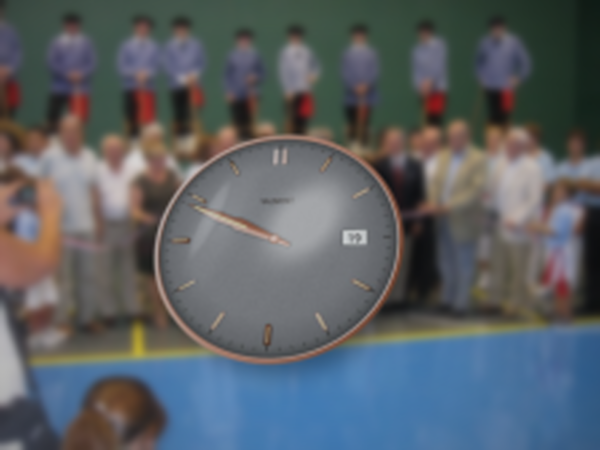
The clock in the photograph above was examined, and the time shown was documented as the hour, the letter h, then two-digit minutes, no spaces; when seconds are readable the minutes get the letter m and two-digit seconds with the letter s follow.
9h49
